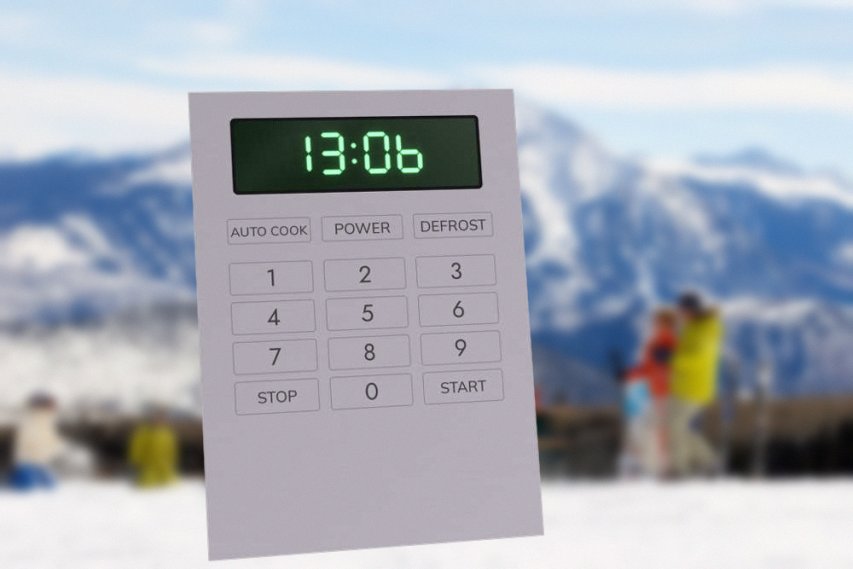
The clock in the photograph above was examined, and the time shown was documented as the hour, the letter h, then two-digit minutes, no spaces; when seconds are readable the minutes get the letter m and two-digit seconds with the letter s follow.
13h06
